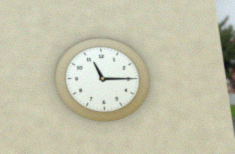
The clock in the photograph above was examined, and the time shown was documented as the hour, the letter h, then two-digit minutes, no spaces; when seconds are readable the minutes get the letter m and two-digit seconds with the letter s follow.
11h15
